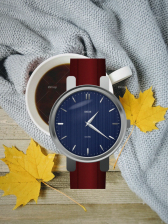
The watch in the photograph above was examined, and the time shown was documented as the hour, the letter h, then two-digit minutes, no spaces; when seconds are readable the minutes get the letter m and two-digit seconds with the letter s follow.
1h21
